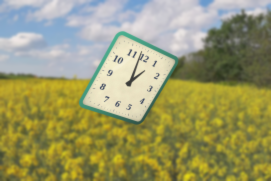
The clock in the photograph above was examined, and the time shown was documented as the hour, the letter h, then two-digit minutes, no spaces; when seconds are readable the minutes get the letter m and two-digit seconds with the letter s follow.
12h58
